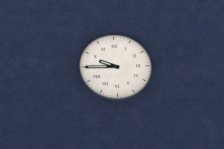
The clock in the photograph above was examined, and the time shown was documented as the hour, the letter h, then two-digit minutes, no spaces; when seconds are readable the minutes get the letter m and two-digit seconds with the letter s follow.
9h45
